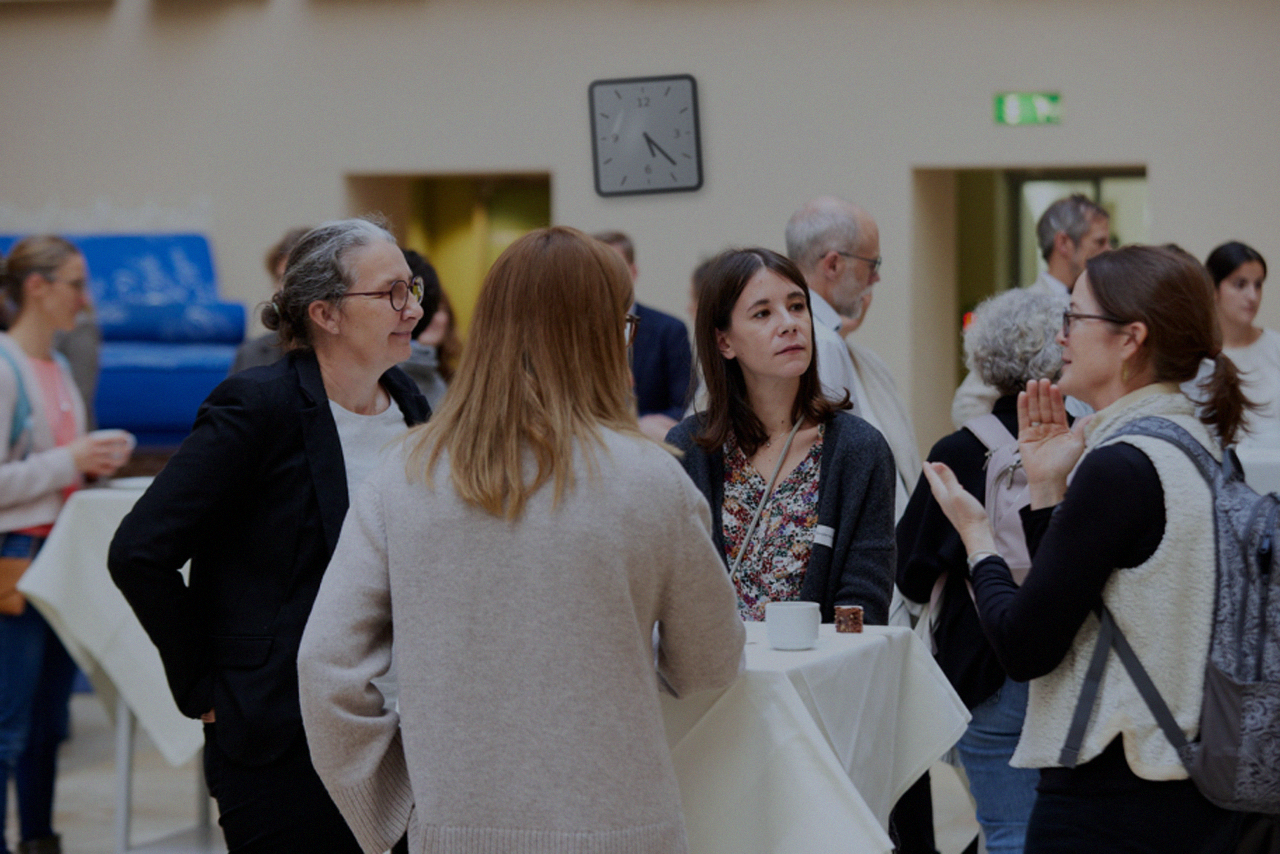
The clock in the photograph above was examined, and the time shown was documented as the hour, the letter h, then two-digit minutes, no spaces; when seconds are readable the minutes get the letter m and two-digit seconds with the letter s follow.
5h23
